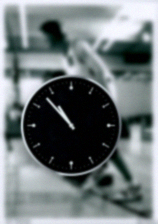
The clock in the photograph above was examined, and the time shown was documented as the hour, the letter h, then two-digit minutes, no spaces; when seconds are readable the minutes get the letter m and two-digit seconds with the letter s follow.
10h53
